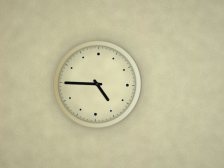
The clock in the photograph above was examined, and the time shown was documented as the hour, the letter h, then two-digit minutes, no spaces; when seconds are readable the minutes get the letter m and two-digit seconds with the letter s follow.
4h45
